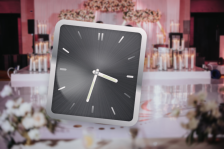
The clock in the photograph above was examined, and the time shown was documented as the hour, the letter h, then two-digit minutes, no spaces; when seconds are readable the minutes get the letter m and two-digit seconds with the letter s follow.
3h32
